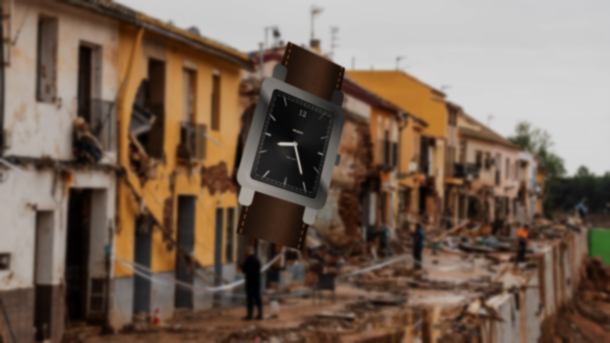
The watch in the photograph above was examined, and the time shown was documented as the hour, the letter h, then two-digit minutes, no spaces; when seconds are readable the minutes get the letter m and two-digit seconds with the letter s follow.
8h25
